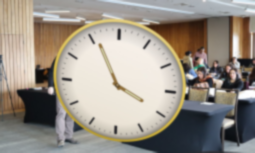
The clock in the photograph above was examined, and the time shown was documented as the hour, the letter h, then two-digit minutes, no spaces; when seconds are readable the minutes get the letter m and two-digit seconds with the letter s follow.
3h56
